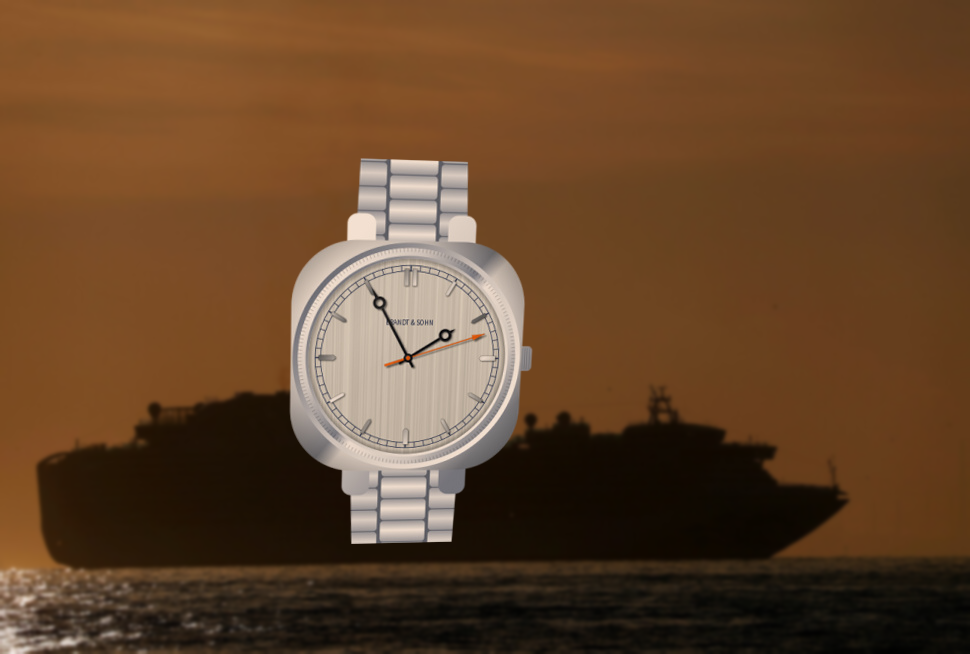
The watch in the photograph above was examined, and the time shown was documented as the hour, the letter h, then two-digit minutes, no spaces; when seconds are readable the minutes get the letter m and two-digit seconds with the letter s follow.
1h55m12s
